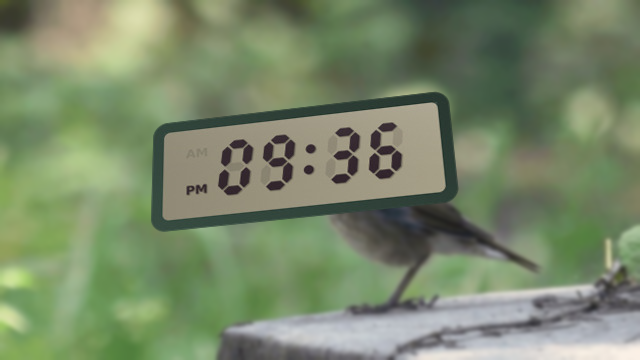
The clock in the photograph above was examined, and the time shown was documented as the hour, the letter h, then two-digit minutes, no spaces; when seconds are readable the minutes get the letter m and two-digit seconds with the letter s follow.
9h36
